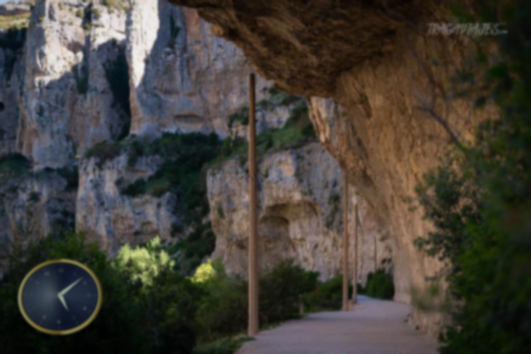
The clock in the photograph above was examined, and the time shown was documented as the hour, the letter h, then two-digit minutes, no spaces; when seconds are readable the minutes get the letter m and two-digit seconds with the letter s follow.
5h08
